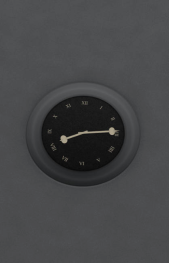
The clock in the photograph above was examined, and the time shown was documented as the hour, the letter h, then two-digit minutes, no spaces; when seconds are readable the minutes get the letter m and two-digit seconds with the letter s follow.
8h14
